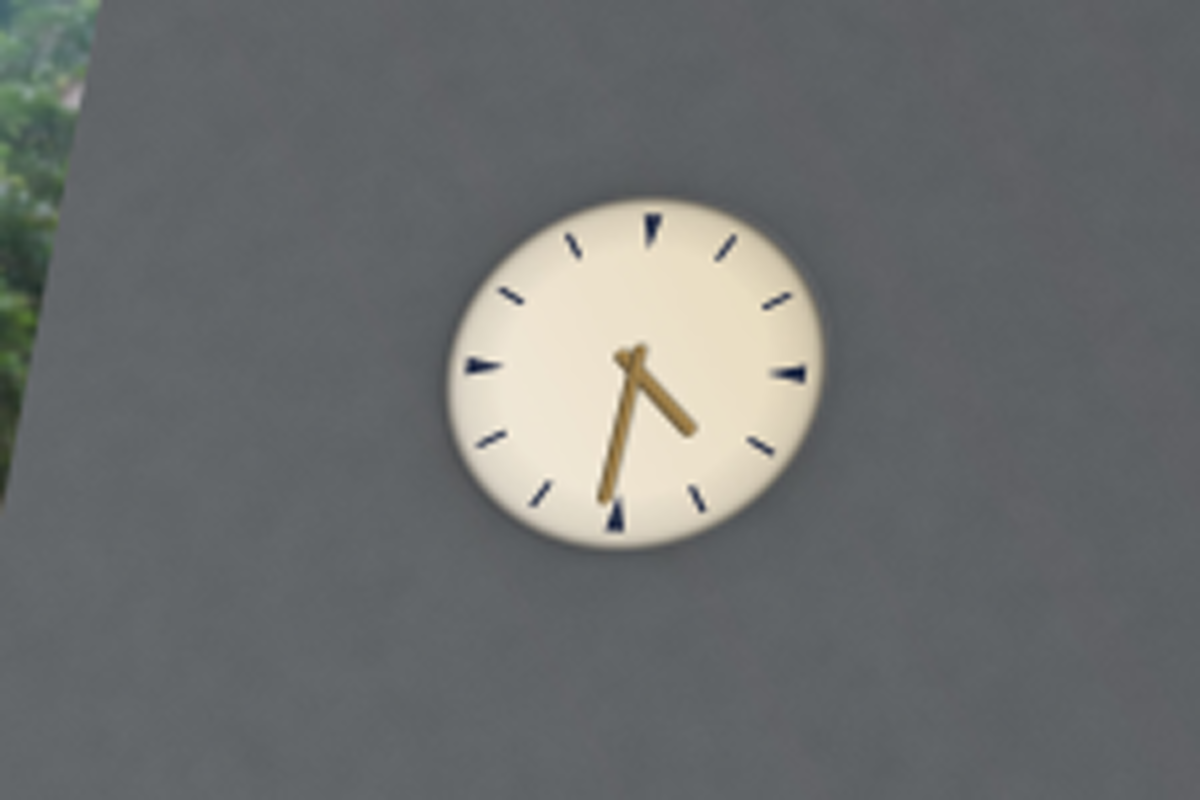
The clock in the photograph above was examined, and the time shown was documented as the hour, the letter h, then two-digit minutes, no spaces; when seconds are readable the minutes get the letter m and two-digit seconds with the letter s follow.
4h31
